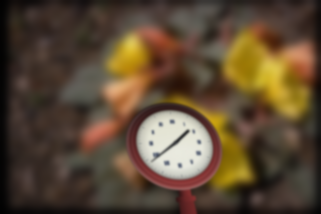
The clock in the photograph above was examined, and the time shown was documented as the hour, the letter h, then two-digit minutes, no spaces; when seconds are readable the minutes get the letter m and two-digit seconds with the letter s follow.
1h39
